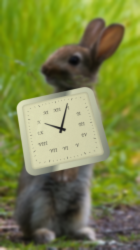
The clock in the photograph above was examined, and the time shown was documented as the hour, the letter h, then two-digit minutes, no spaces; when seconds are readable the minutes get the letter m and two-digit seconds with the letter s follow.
10h04
